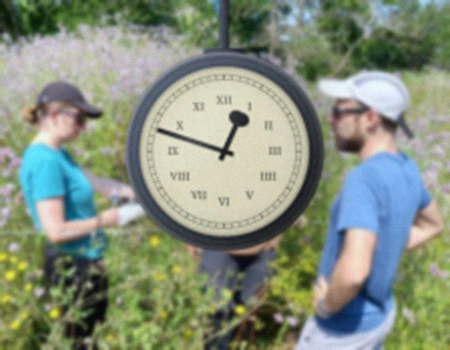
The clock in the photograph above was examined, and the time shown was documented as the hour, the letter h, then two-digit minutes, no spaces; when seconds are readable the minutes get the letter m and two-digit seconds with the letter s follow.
12h48
